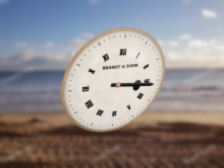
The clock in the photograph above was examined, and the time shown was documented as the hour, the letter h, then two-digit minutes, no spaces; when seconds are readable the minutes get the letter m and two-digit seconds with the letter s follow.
3h16
